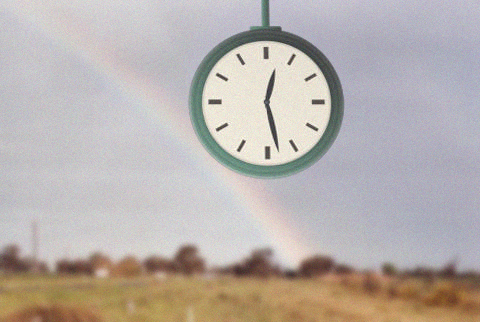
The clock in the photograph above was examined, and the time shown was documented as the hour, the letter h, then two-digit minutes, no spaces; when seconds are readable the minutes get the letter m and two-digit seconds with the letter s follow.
12h28
